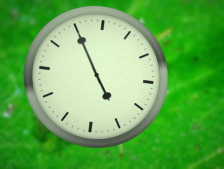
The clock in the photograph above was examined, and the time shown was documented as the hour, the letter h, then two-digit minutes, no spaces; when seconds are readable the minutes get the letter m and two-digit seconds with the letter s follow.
4h55
